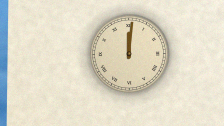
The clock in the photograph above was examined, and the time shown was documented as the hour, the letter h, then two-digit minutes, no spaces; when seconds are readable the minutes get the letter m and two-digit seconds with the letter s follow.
12h01
